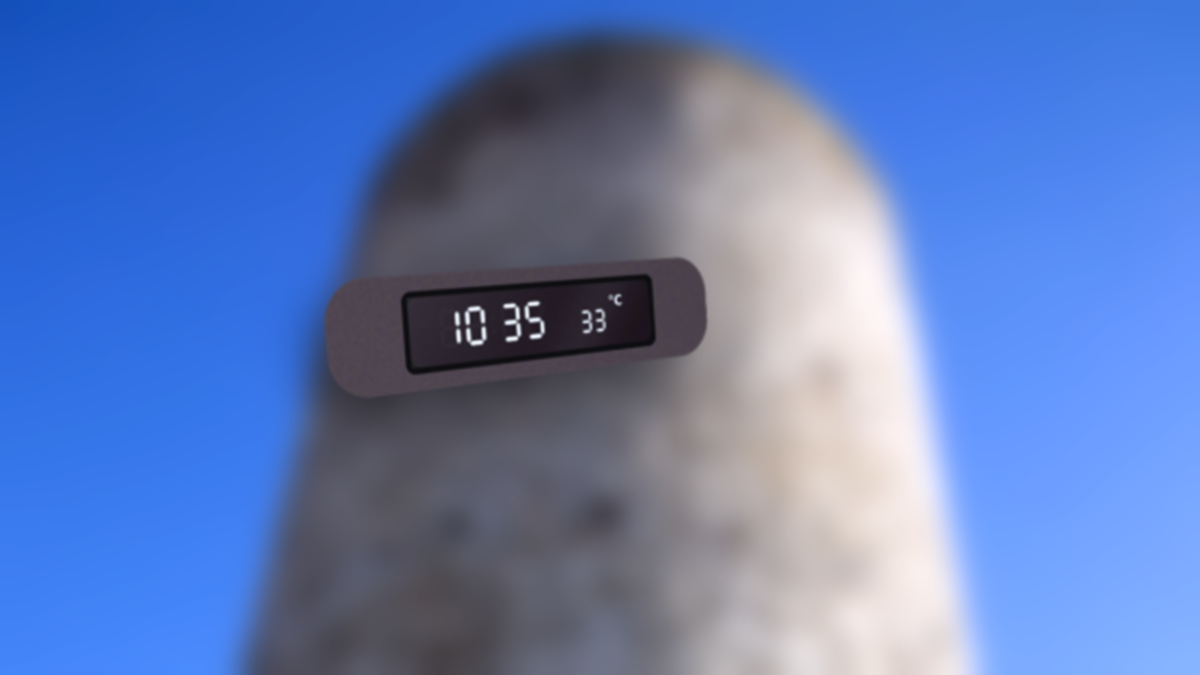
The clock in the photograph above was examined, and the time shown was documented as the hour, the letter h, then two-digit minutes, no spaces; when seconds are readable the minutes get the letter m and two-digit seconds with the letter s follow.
10h35
